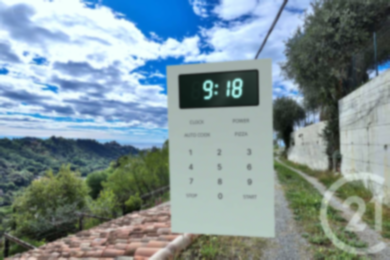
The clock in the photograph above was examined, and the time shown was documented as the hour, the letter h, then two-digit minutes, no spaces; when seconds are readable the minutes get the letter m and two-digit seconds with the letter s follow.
9h18
